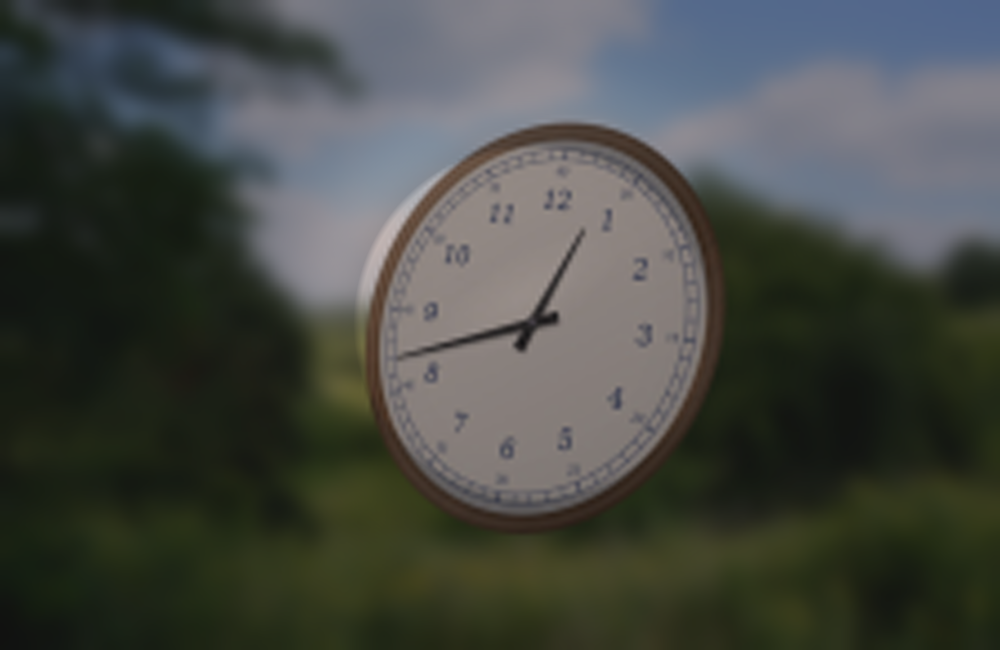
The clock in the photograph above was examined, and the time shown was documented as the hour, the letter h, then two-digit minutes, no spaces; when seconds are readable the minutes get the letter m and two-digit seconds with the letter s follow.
12h42
